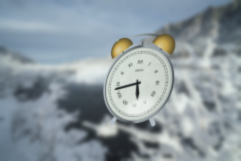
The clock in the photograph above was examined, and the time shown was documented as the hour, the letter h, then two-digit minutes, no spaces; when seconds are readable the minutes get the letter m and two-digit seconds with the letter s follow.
5h43
